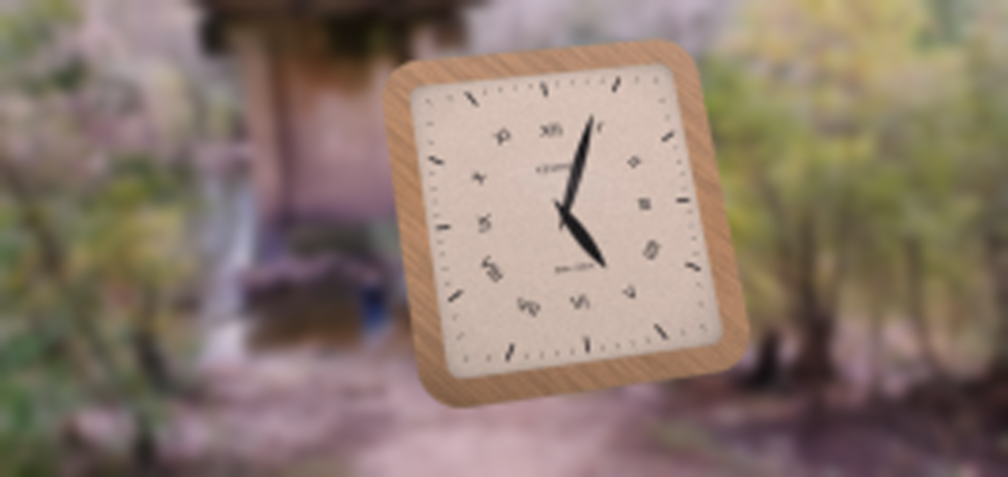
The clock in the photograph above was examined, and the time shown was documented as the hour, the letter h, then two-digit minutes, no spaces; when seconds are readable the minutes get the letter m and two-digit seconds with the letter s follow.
5h04
